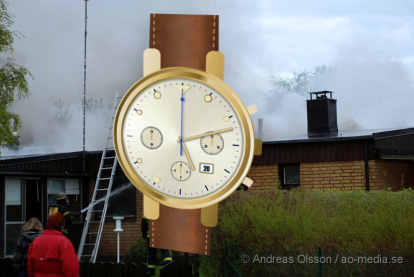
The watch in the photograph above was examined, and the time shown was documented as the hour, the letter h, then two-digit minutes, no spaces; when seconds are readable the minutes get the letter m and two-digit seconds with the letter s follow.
5h12
